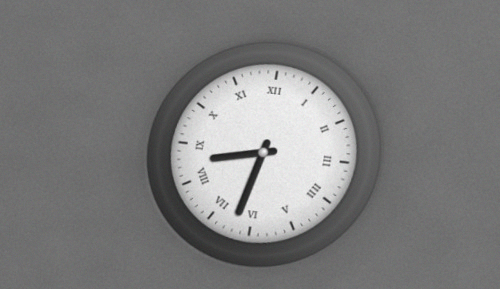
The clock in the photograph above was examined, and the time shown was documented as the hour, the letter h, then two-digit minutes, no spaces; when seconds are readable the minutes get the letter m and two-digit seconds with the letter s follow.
8h32
